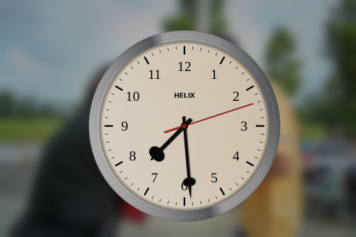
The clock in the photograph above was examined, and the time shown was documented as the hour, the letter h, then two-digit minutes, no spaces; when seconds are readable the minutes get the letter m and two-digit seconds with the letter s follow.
7h29m12s
